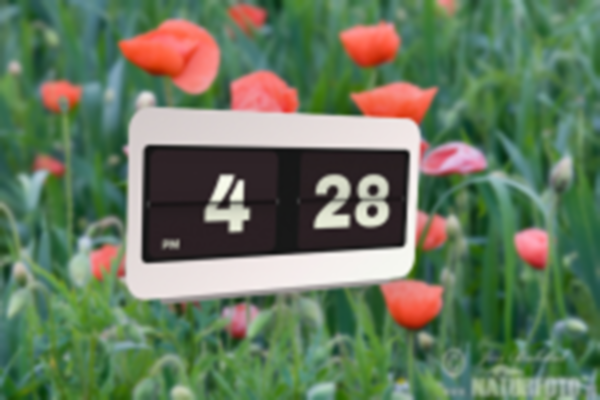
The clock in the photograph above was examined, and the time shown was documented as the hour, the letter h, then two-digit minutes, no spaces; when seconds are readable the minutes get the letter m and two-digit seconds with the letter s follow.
4h28
